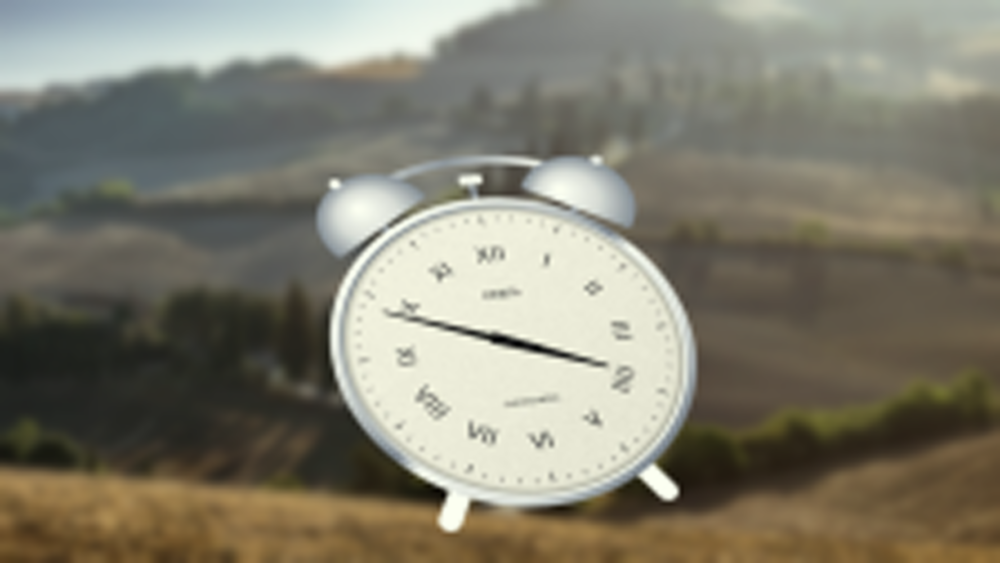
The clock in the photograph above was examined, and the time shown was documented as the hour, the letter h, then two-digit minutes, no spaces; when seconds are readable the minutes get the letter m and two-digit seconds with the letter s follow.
3h49
